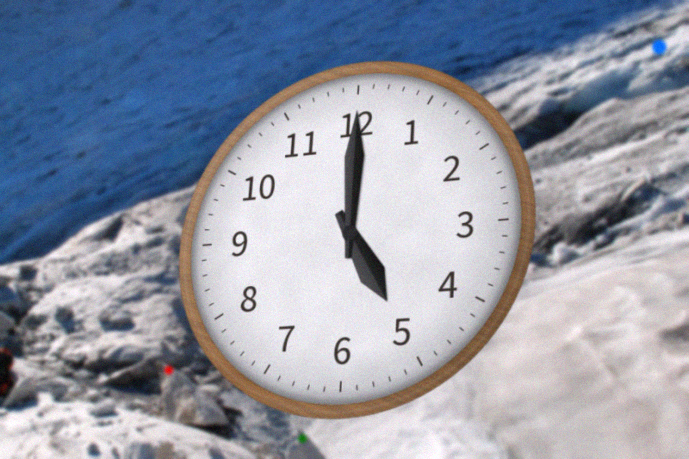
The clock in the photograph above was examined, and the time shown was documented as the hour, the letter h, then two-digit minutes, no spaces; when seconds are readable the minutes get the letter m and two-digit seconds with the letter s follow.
5h00
